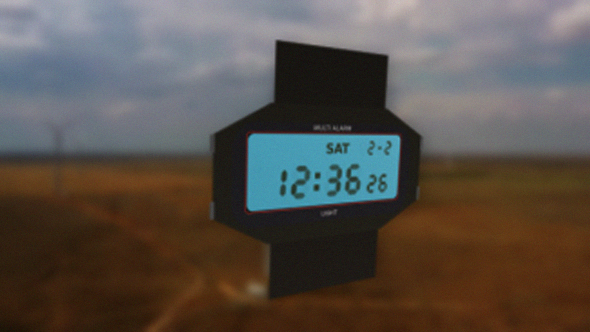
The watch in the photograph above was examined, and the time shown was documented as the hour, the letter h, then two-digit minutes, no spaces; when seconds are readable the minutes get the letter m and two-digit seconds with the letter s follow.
12h36m26s
